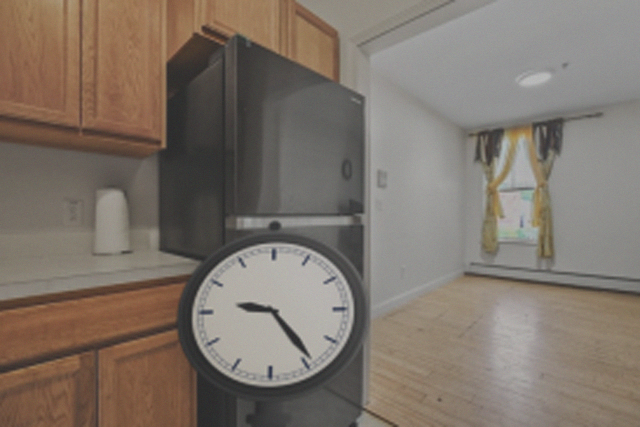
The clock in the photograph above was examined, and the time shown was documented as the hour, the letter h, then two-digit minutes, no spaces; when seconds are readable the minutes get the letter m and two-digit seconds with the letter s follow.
9h24
